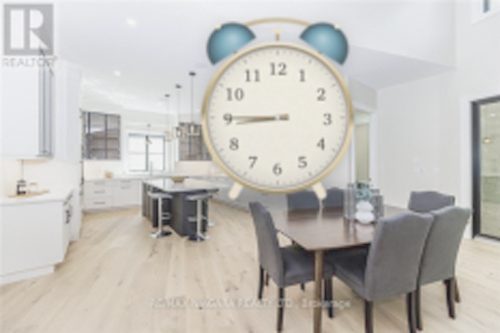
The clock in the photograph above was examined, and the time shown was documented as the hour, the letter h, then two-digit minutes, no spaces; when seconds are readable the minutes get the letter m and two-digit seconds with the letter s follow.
8h45
